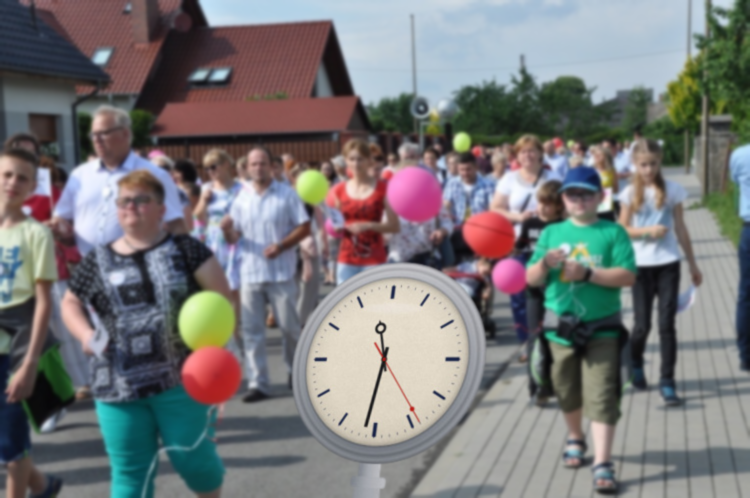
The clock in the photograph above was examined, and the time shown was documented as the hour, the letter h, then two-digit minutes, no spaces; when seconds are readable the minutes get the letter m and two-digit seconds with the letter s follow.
11h31m24s
